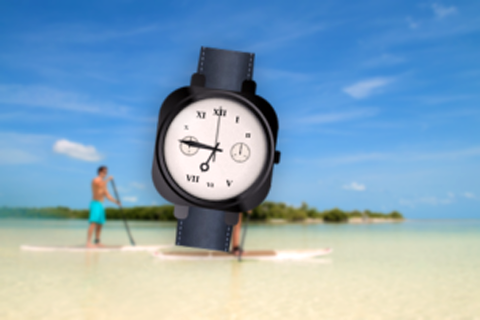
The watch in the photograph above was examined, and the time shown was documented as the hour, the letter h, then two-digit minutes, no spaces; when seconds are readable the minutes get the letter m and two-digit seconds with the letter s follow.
6h46
